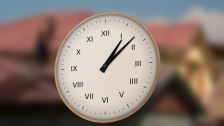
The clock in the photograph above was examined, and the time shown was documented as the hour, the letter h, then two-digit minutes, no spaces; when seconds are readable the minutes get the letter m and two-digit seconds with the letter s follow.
1h08
